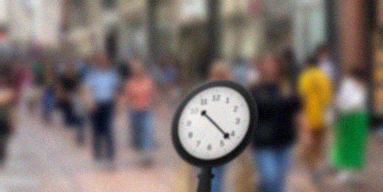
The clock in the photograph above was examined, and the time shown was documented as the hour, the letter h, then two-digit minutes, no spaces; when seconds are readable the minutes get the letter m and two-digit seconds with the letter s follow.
10h22
